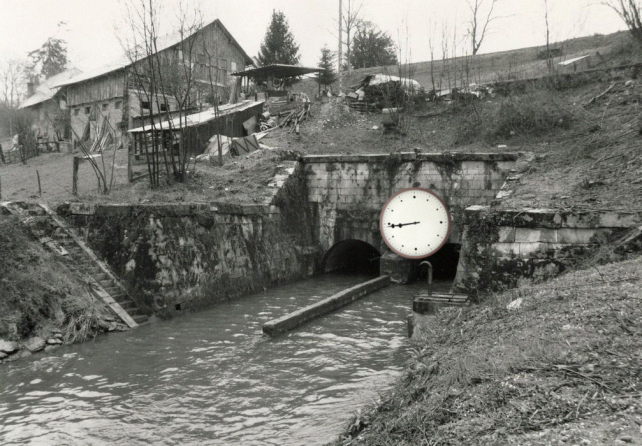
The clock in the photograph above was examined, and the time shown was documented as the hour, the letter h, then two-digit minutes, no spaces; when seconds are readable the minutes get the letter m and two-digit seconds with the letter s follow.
8h44
